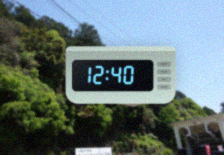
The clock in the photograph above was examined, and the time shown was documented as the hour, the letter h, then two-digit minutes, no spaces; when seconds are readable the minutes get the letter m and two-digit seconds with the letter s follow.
12h40
